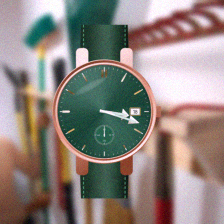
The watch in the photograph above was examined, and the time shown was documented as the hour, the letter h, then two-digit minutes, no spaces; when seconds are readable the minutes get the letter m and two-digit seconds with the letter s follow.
3h18
